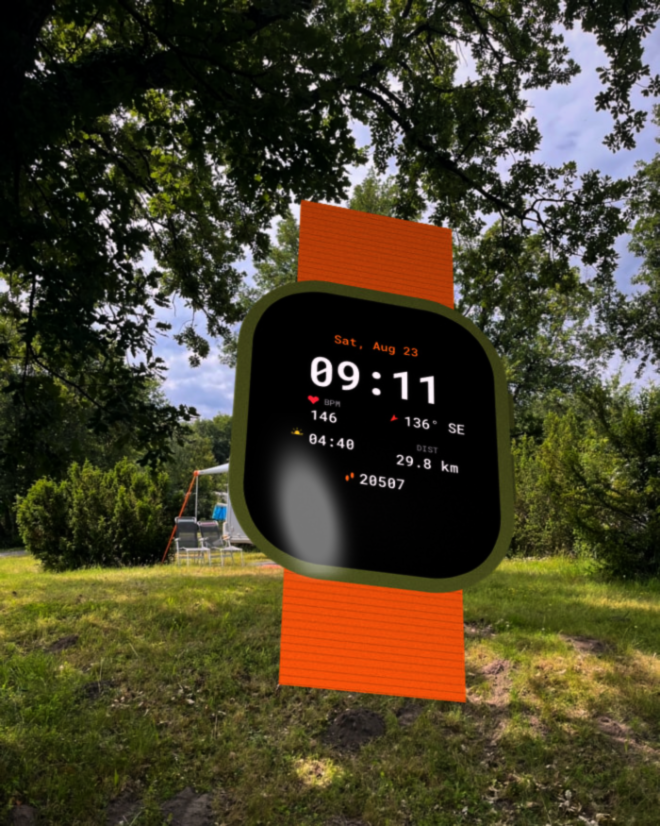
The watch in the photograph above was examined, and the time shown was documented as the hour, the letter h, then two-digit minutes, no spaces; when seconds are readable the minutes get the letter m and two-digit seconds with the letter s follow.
9h11
